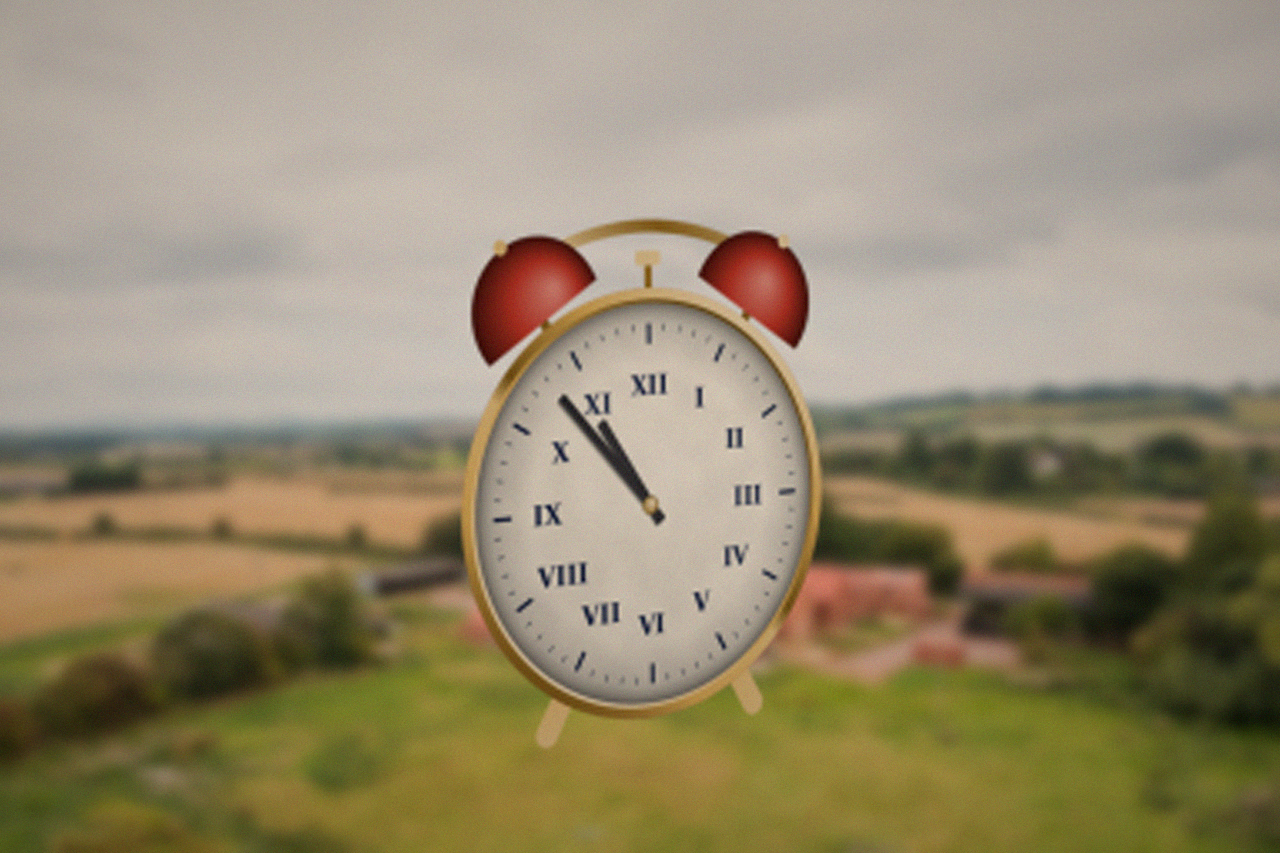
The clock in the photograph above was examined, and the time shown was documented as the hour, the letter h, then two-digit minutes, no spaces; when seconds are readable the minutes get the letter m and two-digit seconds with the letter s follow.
10h53
